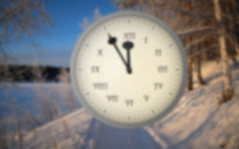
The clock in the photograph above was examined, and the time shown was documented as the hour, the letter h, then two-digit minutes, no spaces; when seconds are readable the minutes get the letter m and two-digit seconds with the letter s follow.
11h55
